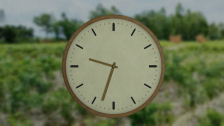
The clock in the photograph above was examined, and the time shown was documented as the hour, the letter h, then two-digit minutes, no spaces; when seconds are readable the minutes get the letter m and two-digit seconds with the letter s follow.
9h33
